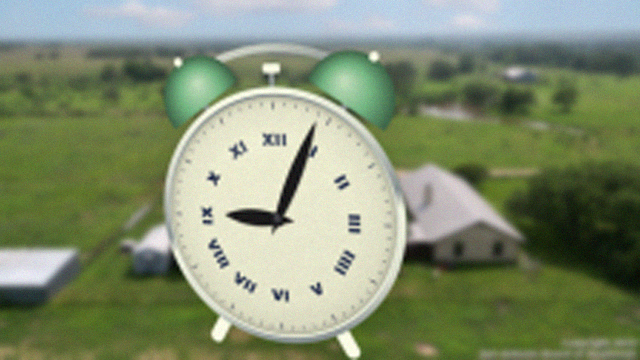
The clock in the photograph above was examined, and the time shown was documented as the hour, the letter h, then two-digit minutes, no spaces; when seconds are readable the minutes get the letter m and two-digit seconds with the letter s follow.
9h04
